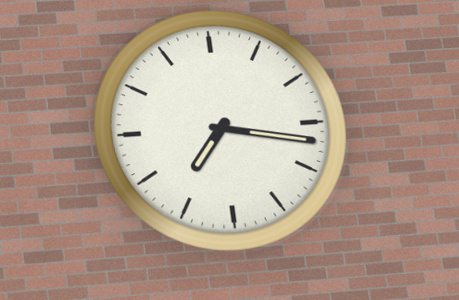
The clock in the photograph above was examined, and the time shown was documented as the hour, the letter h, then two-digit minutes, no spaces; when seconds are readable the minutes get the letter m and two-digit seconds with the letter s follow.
7h17
